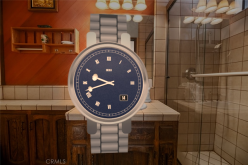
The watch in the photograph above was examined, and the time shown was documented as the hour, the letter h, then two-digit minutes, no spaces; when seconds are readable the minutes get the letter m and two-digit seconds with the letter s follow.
9h42
